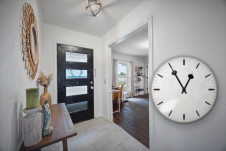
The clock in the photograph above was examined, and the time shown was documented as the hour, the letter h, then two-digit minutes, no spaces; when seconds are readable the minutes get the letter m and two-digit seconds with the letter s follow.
12h55
